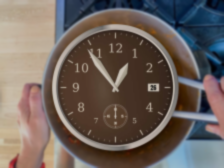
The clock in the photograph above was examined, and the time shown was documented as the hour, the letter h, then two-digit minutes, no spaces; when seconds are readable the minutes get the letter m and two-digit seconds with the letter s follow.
12h54
